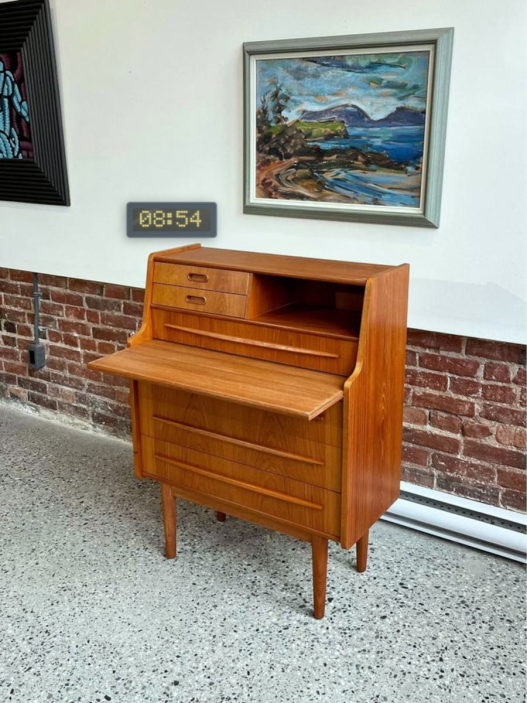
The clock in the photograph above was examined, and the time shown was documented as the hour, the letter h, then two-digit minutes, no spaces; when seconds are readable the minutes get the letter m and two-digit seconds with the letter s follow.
8h54
